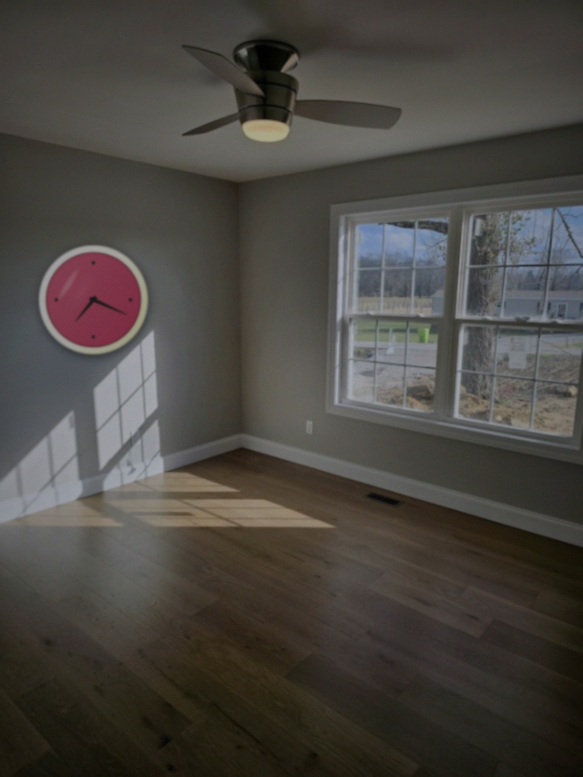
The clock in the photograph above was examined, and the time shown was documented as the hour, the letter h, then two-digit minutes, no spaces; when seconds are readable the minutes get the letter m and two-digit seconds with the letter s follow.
7h19
